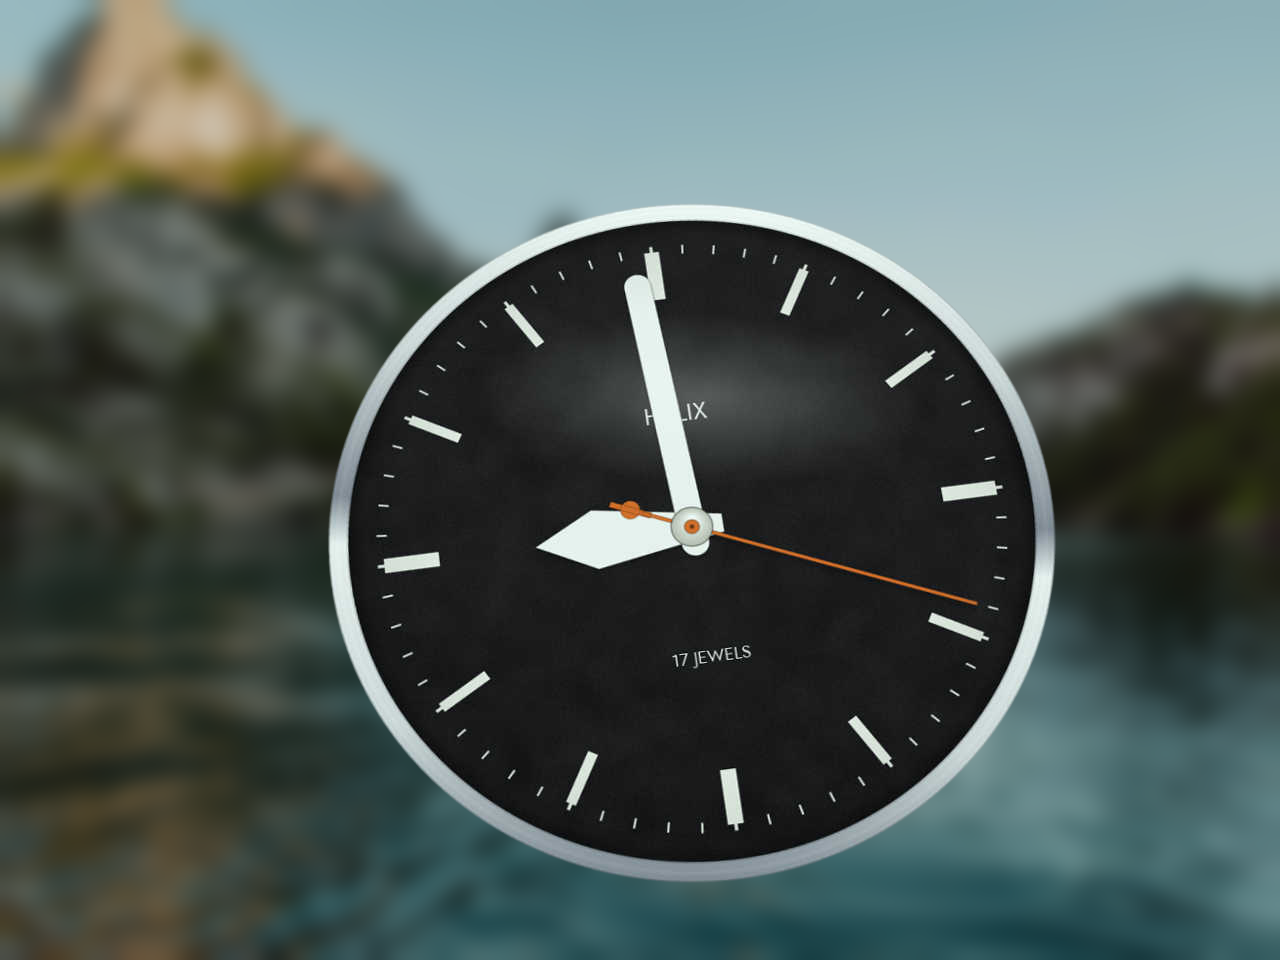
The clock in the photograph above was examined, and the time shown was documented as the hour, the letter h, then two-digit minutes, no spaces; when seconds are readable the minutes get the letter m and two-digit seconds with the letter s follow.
8h59m19s
